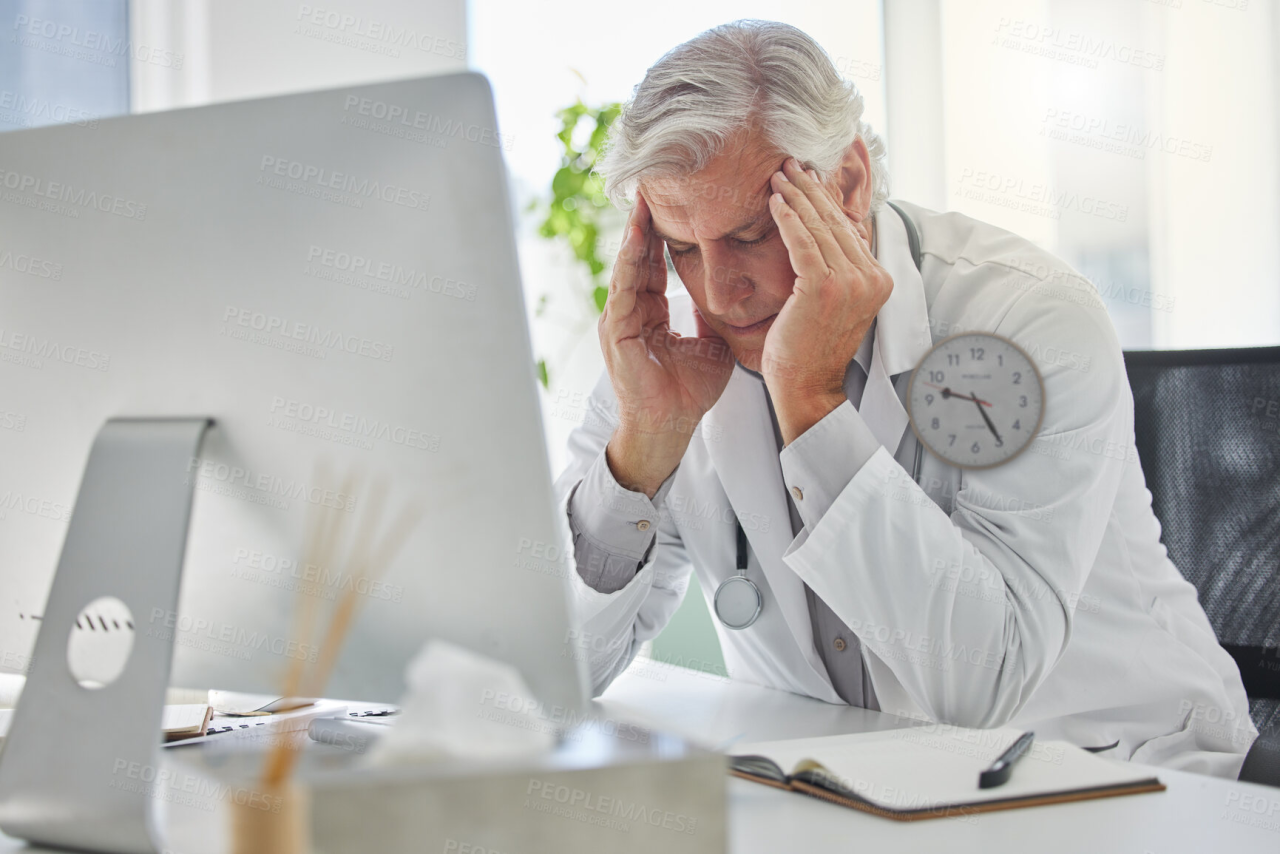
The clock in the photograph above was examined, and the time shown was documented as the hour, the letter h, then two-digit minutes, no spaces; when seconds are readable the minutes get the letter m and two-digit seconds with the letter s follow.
9h24m48s
